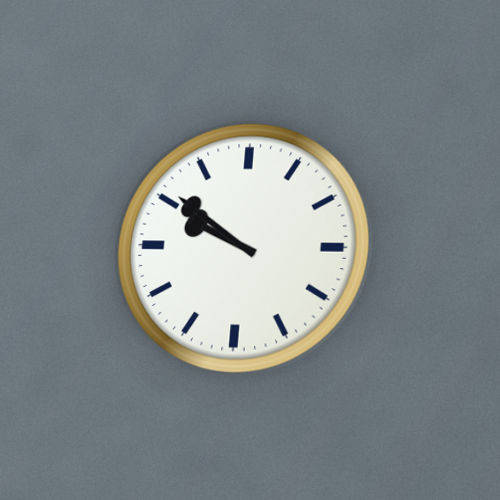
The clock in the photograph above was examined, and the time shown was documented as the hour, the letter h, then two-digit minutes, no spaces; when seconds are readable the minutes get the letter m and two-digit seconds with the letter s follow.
9h51
